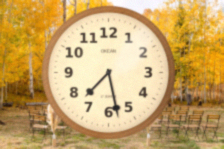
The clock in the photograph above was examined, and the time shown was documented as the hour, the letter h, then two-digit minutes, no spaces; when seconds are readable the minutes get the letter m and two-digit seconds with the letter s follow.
7h28
